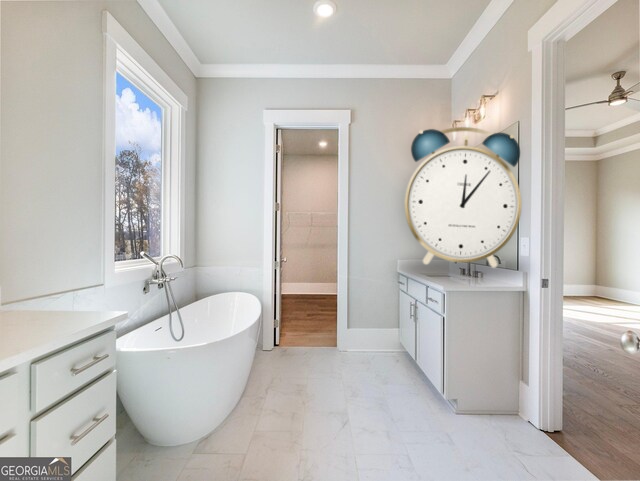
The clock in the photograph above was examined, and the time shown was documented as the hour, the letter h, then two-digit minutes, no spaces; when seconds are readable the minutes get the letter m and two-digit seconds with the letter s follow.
12h06
